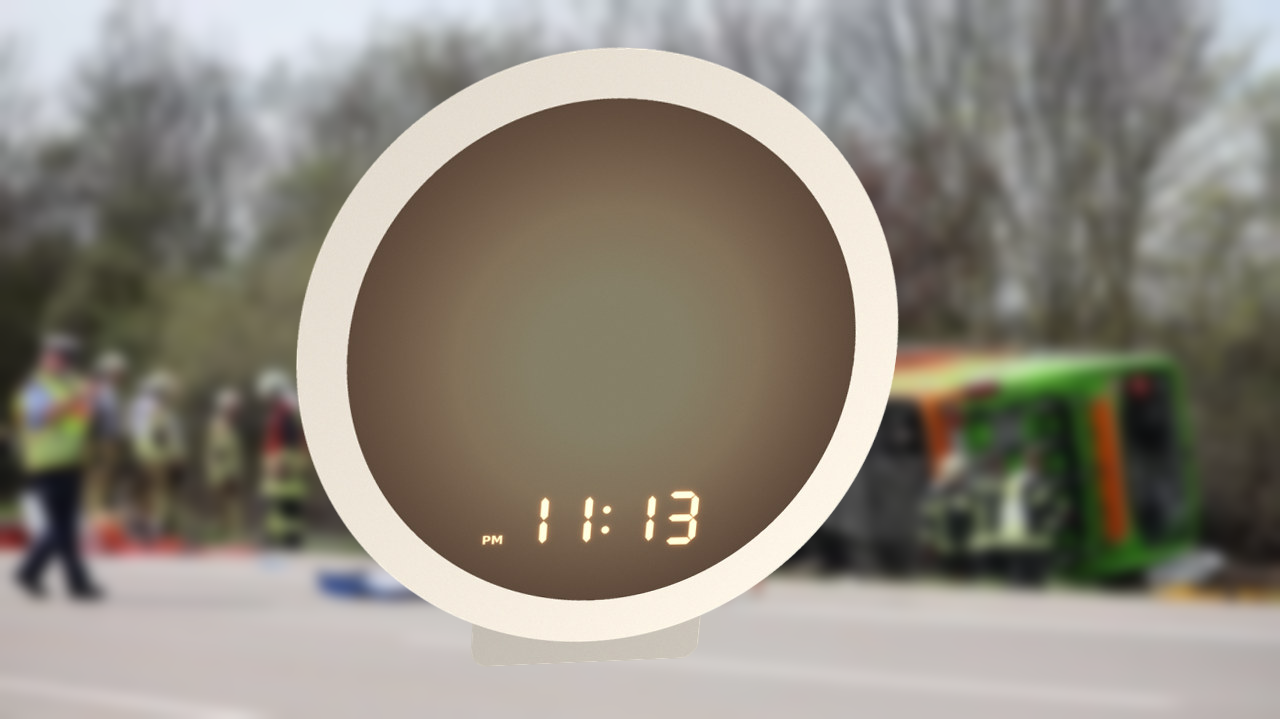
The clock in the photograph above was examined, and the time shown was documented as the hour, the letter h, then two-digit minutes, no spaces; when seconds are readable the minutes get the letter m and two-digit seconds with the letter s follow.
11h13
